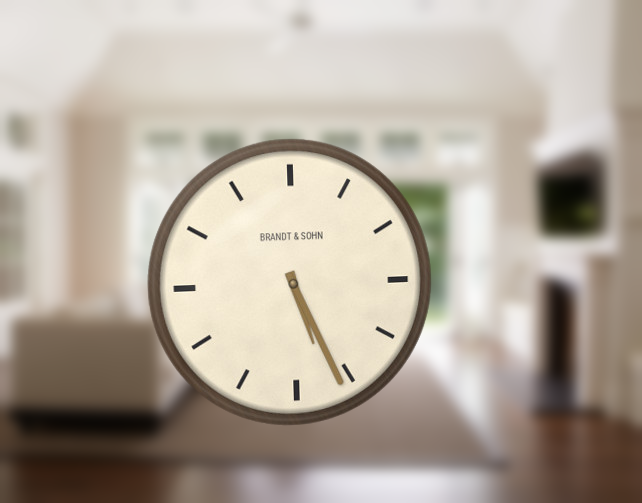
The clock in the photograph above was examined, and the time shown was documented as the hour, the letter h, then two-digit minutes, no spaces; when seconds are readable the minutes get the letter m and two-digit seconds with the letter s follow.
5h26
